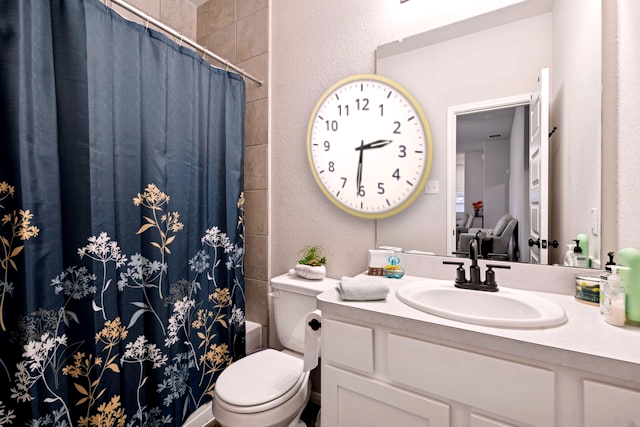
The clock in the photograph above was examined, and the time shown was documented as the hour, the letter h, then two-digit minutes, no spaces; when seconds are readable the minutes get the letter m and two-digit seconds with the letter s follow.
2h31
